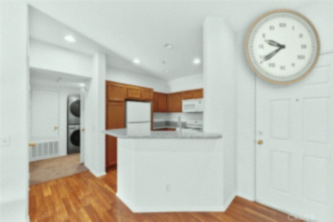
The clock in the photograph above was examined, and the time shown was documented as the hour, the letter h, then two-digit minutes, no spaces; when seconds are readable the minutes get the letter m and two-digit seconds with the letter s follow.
9h39
